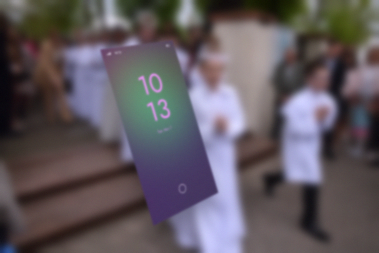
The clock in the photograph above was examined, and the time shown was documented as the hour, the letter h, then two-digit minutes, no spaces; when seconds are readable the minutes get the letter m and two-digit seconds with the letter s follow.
10h13
